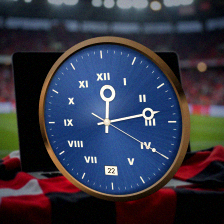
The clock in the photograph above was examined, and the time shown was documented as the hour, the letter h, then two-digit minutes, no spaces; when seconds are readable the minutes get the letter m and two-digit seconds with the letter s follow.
12h13m20s
